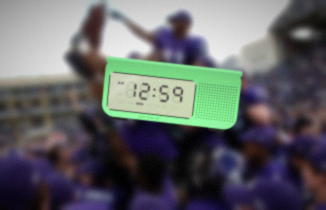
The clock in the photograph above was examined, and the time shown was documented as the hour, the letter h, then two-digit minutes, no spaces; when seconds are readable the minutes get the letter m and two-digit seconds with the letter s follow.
12h59
